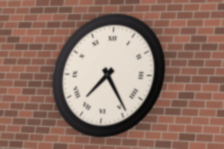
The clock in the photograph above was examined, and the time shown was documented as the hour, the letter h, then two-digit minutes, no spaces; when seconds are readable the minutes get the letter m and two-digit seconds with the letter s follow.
7h24
